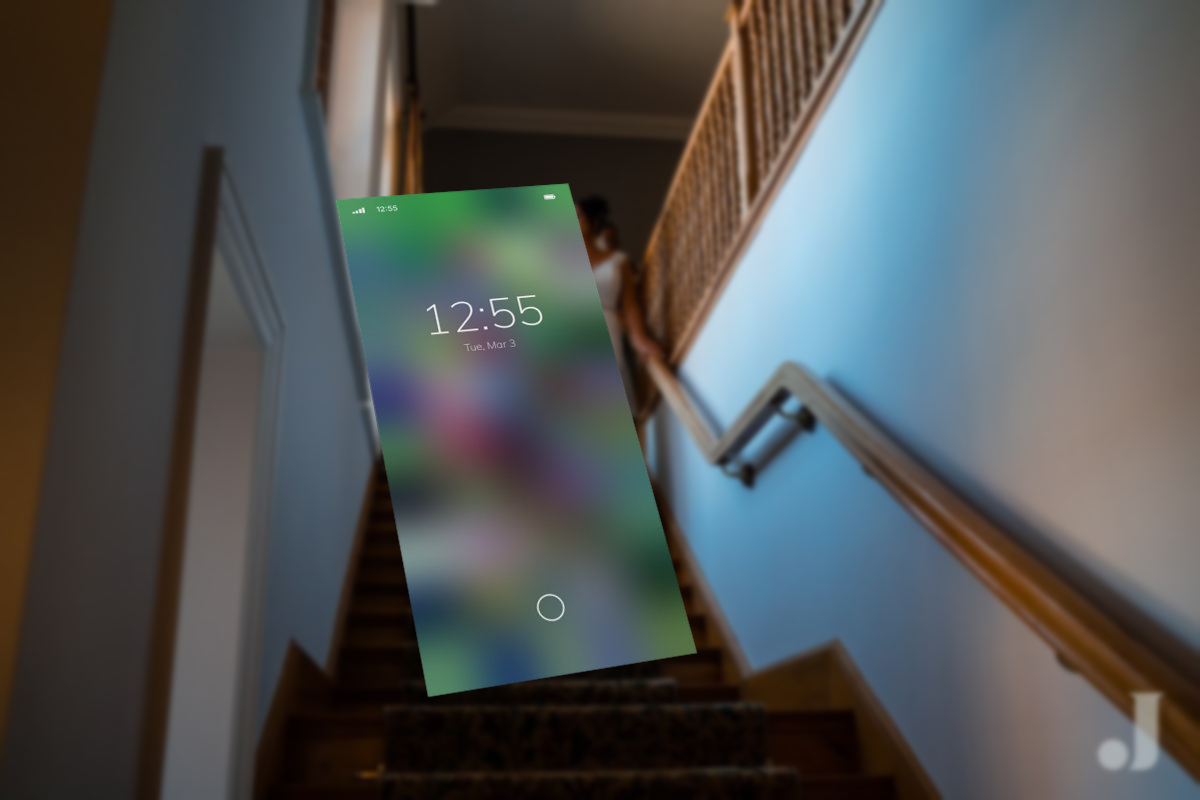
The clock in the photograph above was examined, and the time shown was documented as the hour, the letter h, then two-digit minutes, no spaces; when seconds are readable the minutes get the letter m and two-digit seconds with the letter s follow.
12h55
